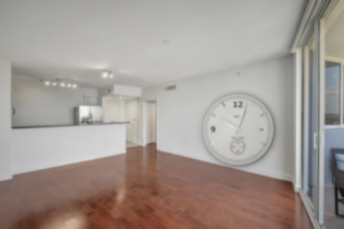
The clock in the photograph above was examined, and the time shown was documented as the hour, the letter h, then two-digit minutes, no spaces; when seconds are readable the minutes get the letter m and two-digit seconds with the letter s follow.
10h03
